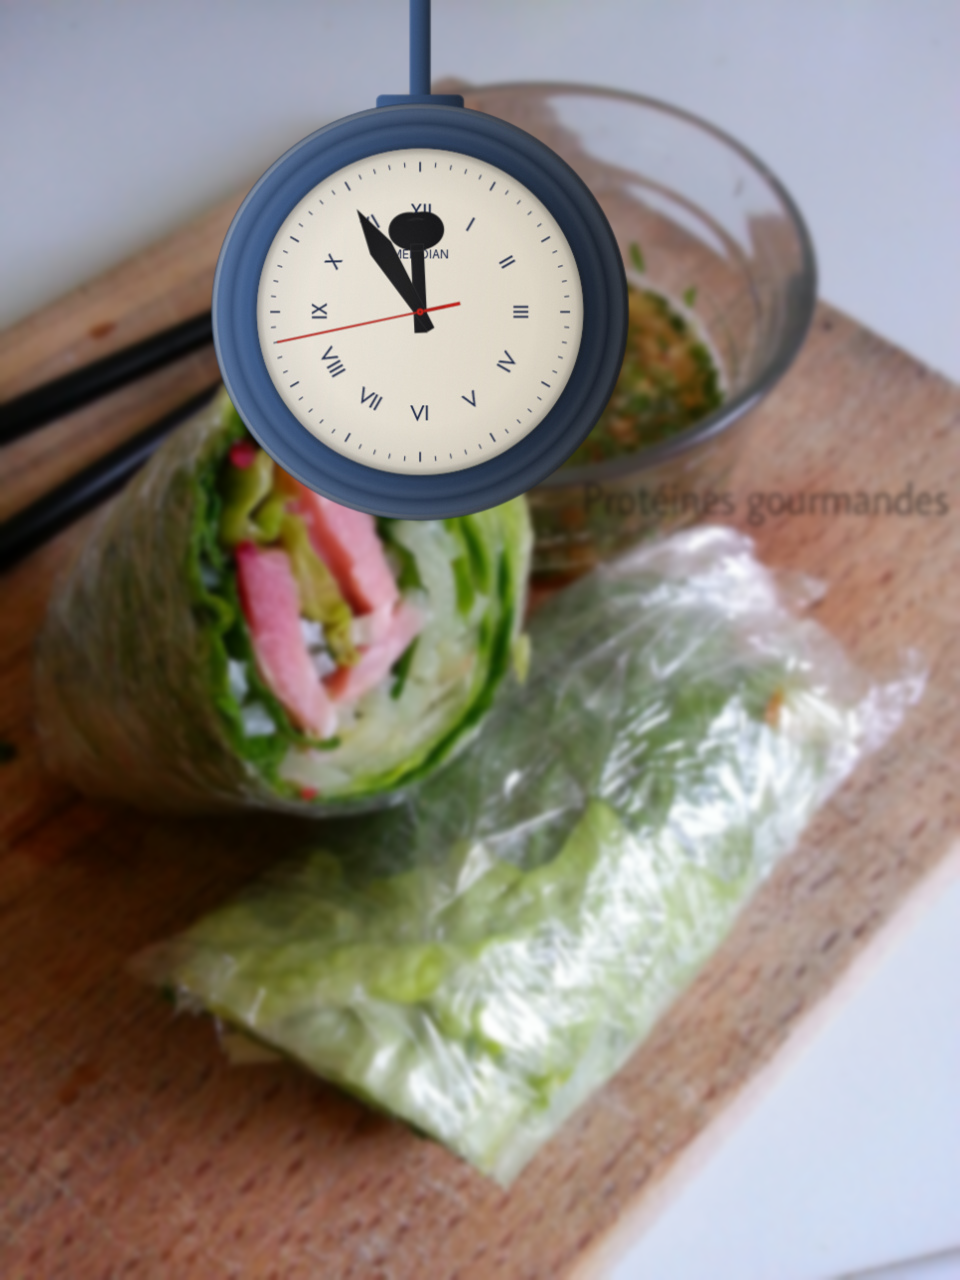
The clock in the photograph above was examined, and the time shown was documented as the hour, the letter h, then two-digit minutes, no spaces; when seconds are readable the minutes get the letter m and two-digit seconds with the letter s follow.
11h54m43s
